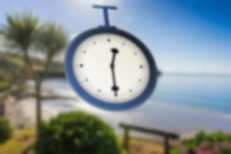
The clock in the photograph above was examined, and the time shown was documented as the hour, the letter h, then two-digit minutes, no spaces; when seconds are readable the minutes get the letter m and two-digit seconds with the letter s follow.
12h30
